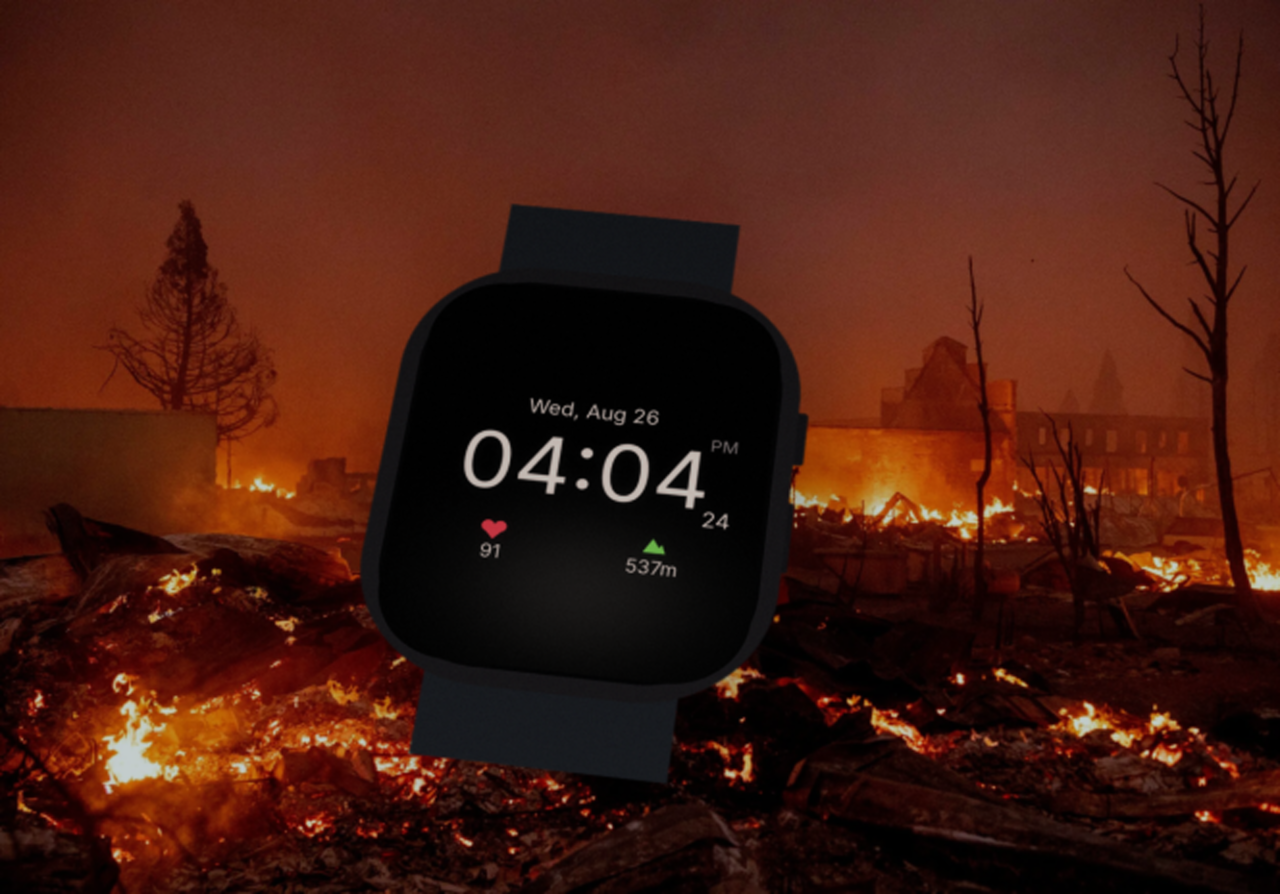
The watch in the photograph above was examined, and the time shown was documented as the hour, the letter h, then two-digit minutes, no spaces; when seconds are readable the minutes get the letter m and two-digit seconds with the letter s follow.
4h04m24s
